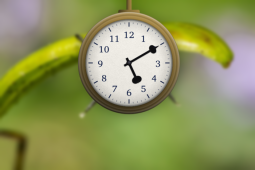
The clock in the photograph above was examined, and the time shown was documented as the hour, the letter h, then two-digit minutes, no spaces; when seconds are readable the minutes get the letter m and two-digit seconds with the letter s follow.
5h10
